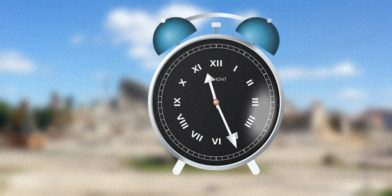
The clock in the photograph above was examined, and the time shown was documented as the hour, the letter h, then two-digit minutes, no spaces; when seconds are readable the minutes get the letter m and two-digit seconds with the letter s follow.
11h26
